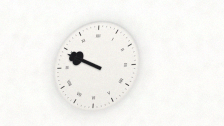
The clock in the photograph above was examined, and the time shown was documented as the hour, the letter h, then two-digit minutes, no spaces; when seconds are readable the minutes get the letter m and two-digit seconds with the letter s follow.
9h49
